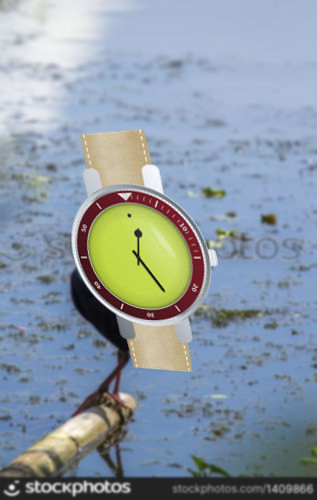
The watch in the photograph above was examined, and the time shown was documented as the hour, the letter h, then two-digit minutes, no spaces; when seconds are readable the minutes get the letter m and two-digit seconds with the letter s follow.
12h25
